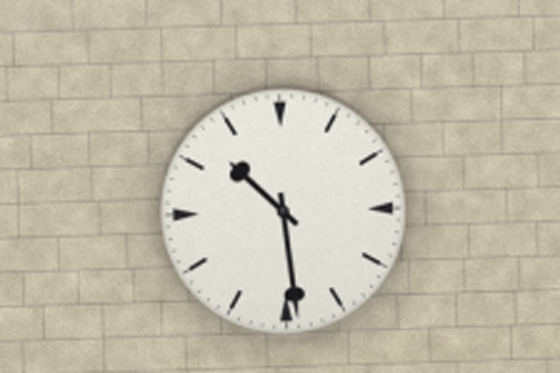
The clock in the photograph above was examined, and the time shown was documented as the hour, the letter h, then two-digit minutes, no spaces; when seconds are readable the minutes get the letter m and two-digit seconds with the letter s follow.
10h29
